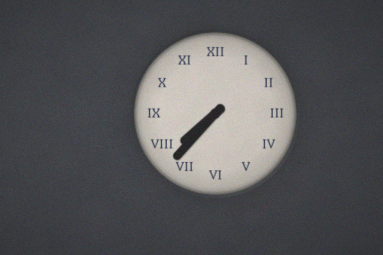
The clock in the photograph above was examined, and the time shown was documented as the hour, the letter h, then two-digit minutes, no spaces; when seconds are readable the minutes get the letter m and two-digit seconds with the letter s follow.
7h37
